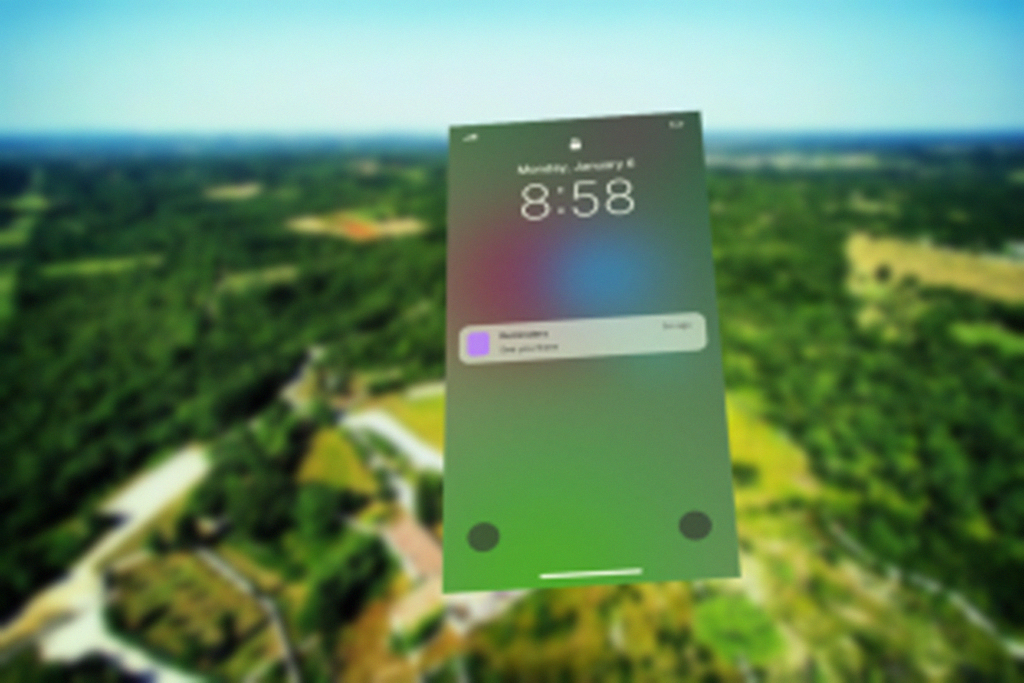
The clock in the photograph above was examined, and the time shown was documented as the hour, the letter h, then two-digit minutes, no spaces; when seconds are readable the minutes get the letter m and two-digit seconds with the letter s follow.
8h58
